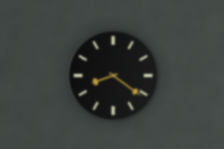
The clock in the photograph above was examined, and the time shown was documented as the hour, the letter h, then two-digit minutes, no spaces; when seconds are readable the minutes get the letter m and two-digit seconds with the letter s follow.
8h21
